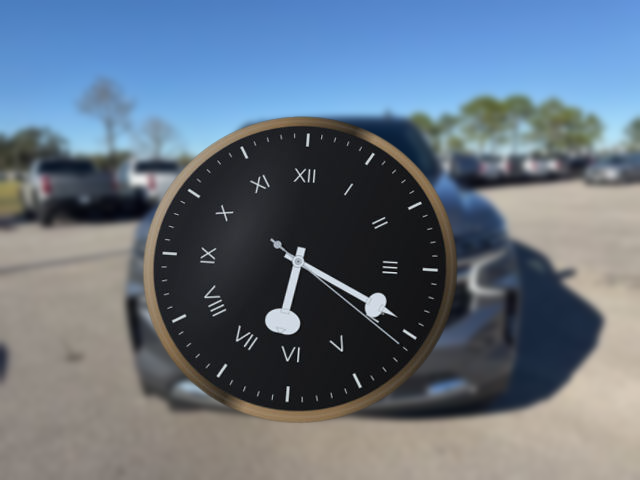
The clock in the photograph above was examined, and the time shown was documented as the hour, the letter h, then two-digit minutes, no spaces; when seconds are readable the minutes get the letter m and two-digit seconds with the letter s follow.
6h19m21s
